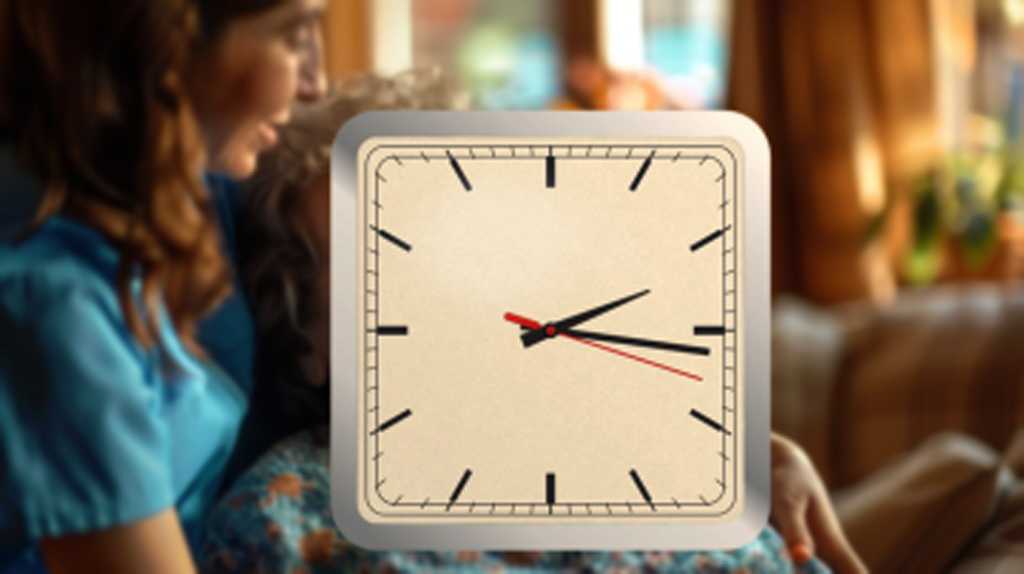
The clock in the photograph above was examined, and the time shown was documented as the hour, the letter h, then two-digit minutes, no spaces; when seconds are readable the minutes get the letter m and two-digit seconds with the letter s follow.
2h16m18s
